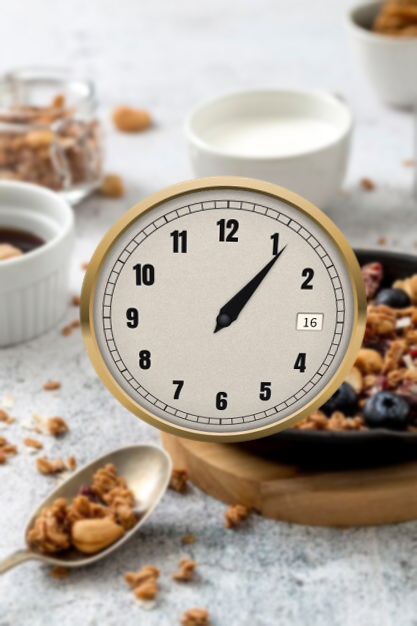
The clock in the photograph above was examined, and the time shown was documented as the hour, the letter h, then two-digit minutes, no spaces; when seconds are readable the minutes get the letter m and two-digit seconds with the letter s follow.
1h06
